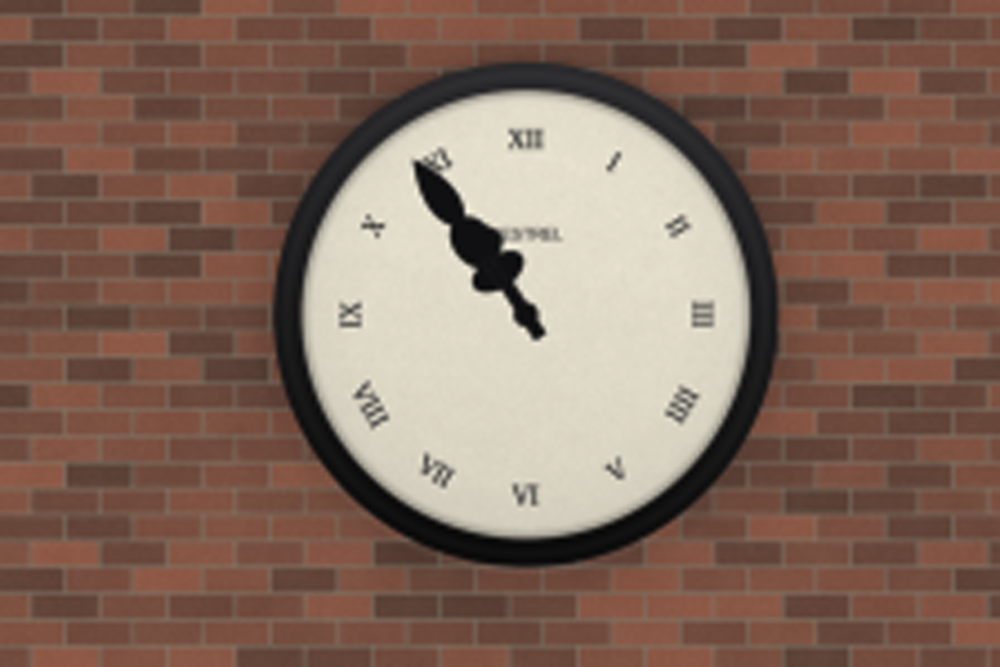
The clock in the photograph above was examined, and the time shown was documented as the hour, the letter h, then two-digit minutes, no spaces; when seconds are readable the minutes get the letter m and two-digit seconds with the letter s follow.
10h54
